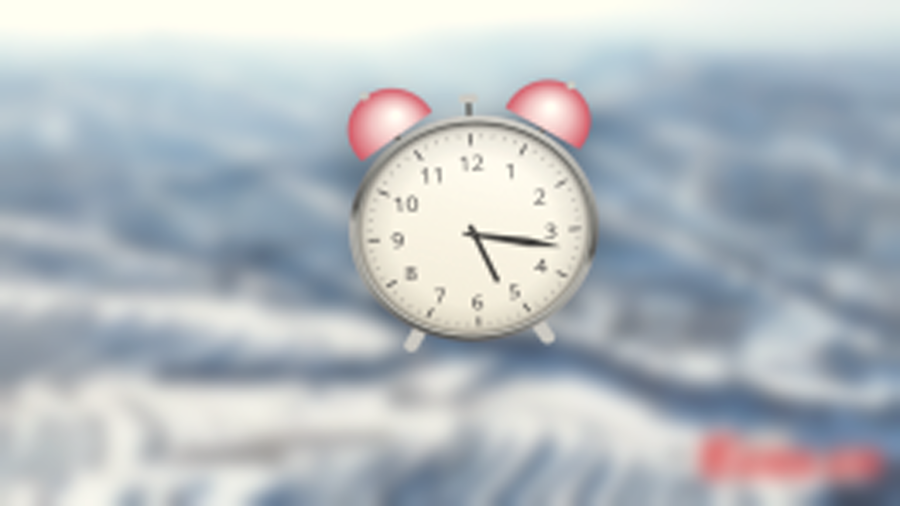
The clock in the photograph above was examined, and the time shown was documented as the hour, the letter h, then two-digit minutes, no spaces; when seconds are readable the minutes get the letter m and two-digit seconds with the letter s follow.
5h17
